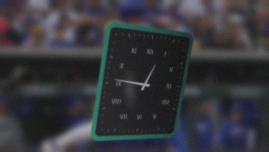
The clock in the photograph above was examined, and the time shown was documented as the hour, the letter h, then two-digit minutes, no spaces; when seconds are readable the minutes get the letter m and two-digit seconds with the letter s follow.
12h46
